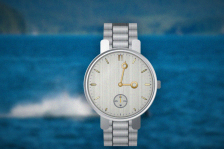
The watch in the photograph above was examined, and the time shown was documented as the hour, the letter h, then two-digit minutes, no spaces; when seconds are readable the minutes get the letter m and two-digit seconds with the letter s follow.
3h02
